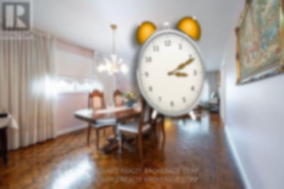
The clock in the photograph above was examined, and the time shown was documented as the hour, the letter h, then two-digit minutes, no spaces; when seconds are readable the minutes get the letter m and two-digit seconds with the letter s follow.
3h11
